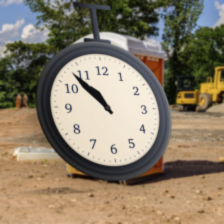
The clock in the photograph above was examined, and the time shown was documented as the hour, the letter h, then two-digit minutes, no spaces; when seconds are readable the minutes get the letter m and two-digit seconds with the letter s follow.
10h53
